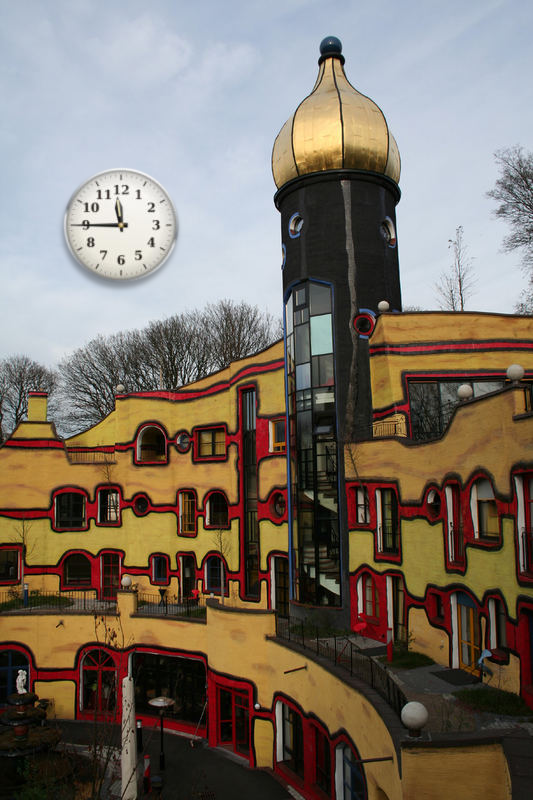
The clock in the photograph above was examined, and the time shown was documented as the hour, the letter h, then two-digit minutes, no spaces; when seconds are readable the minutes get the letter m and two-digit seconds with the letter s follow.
11h45
